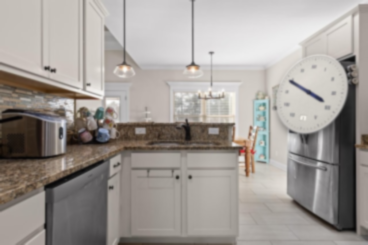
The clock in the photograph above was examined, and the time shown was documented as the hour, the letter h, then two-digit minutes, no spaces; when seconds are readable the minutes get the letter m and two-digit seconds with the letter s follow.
3h49
